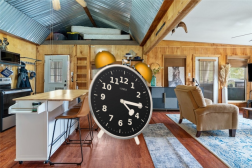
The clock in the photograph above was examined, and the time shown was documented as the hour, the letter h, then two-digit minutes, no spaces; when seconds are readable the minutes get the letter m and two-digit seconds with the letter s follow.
4h15
